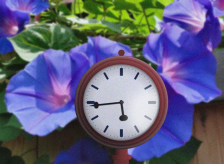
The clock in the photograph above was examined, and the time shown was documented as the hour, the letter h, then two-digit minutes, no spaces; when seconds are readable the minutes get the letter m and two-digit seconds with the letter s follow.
5h44
